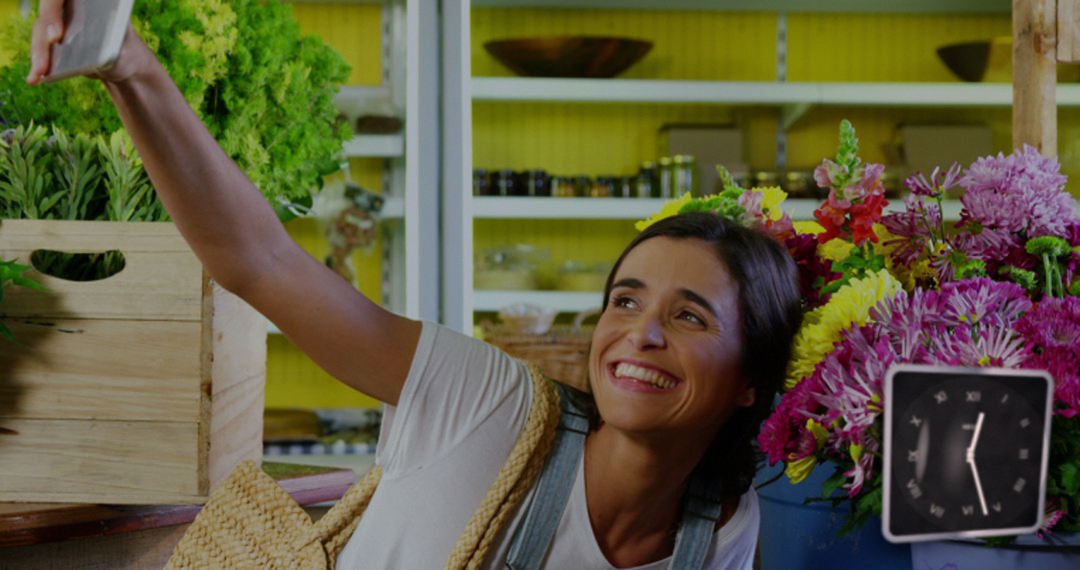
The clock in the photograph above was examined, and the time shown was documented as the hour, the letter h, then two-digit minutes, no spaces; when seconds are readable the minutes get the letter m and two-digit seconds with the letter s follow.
12h27
